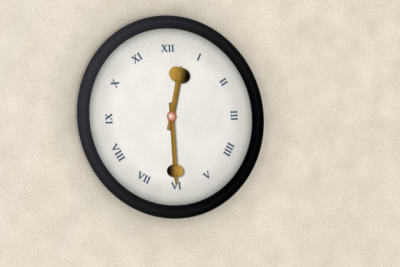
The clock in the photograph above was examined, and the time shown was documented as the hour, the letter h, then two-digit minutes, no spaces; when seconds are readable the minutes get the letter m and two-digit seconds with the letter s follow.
12h30
